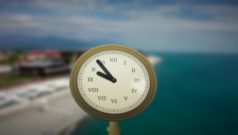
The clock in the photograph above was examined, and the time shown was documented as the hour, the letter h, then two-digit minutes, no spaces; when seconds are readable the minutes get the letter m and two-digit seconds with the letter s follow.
9h54
